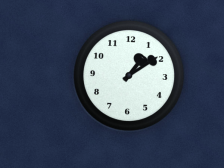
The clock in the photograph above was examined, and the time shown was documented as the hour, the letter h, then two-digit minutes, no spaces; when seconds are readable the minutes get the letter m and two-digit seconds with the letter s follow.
1h09
